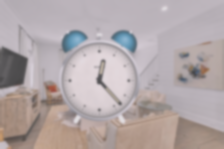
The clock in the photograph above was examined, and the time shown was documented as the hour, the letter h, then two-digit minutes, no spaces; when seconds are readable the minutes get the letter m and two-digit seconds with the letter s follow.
12h23
